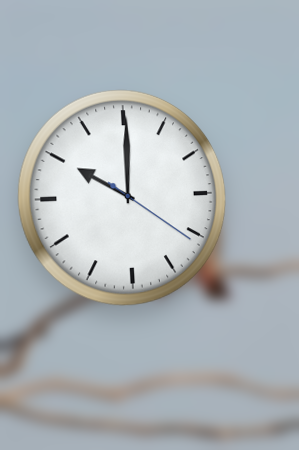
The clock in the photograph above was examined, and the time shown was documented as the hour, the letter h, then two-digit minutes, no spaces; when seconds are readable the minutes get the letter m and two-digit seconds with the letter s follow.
10h00m21s
